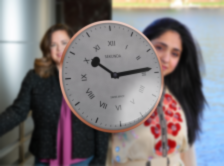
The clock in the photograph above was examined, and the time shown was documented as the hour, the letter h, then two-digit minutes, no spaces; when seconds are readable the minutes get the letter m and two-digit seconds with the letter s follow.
10h14
